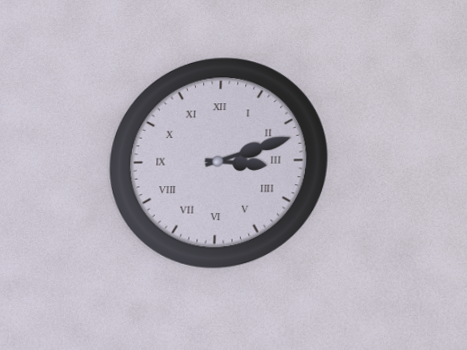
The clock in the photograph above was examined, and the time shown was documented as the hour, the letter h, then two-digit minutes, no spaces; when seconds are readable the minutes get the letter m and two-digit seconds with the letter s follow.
3h12
